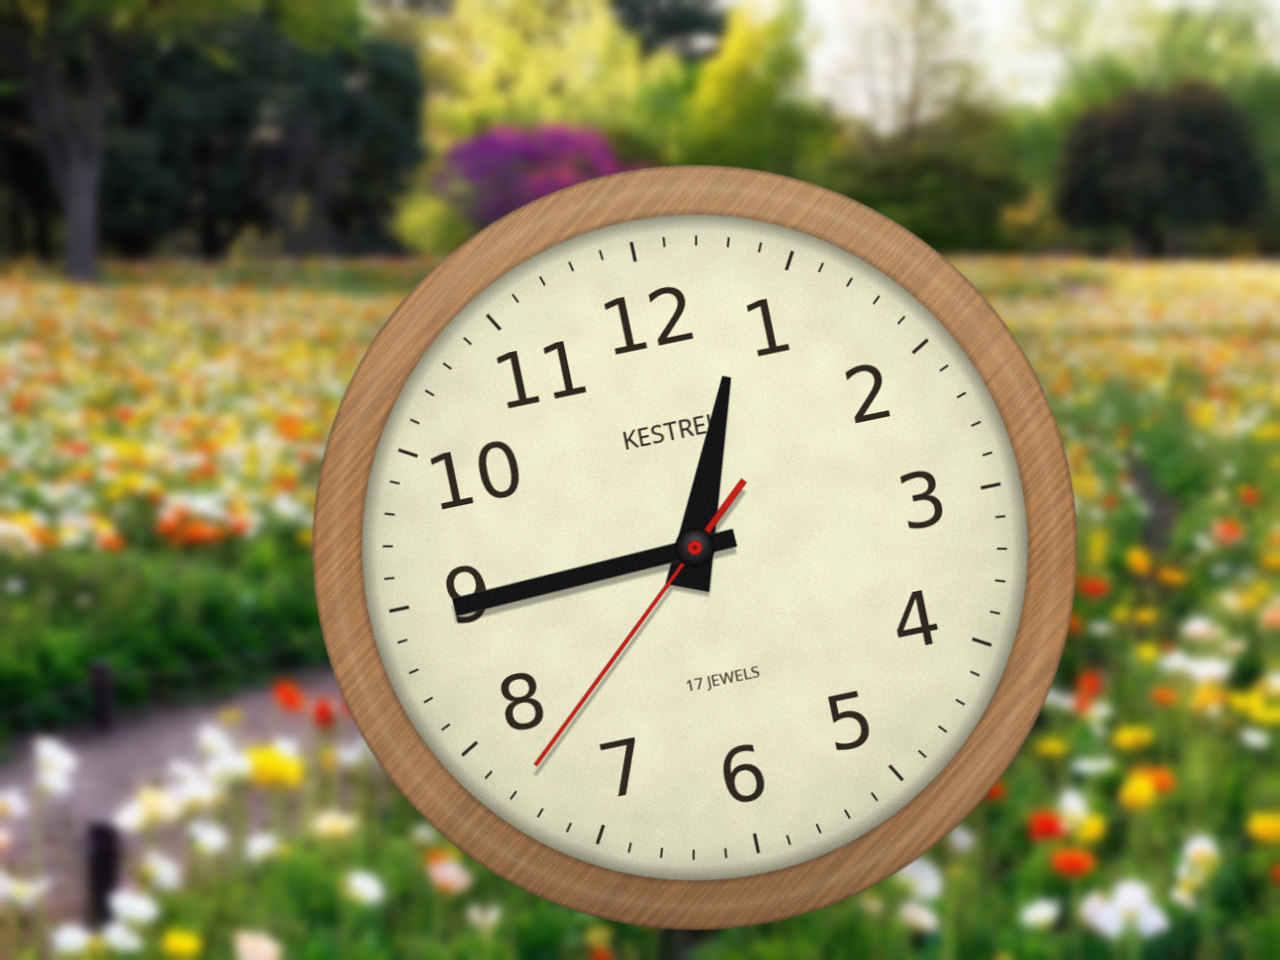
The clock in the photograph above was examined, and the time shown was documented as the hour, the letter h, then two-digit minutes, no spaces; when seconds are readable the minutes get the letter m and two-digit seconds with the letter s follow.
12h44m38s
